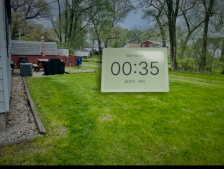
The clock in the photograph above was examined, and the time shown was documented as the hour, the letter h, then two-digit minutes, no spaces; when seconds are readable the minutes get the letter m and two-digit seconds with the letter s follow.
0h35
